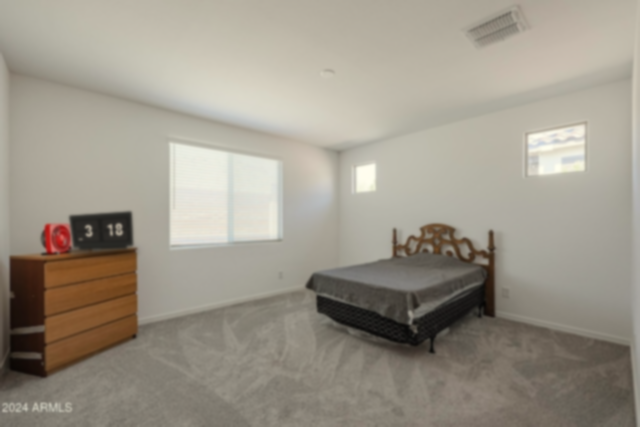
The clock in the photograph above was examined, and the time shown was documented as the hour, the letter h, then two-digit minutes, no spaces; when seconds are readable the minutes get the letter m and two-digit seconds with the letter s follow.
3h18
